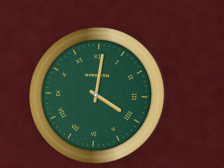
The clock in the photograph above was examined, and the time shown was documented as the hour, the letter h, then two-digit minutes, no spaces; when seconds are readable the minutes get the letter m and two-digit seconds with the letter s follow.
4h01
